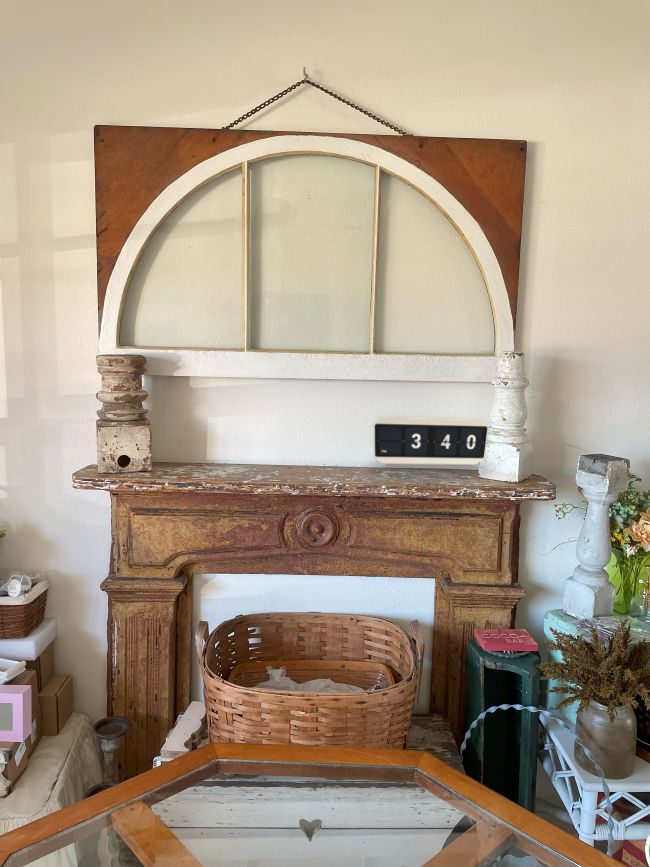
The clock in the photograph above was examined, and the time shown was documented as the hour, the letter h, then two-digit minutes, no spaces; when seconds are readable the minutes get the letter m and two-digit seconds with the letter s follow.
3h40
